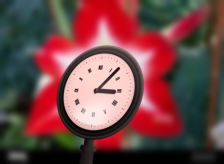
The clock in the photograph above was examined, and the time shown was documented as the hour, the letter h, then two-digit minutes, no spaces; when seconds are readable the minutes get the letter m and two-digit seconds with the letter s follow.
3h07
